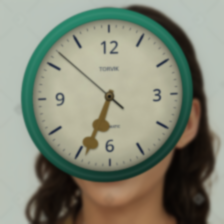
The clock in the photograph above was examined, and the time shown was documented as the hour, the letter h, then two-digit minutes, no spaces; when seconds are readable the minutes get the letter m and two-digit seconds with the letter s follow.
6h33m52s
